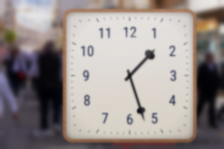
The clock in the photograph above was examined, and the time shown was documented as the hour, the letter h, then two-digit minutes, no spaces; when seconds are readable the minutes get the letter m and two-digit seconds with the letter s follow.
1h27
